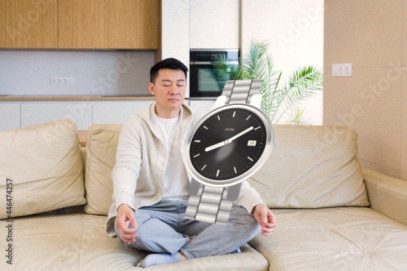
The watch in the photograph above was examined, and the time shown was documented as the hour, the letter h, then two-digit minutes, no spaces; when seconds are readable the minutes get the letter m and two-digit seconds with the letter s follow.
8h09
